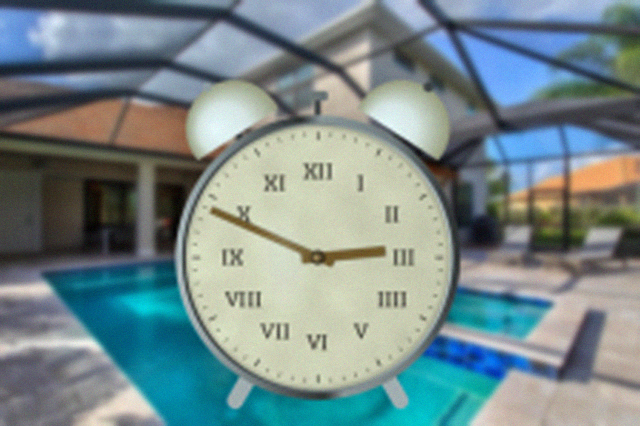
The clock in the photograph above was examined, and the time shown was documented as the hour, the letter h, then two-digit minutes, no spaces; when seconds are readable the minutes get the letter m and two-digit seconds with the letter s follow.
2h49
